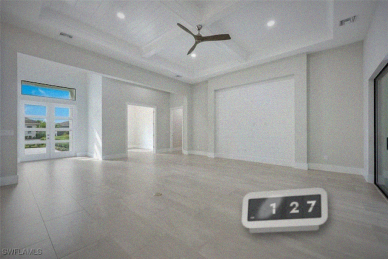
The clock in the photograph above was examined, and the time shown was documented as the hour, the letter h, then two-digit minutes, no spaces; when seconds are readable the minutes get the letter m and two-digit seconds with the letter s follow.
1h27
